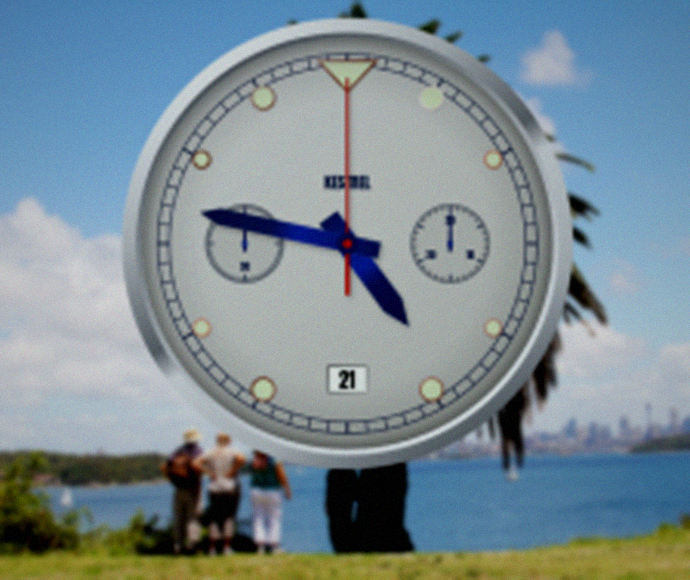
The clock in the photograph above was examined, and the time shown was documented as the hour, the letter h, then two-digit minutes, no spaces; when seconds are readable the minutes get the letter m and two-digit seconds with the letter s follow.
4h47
